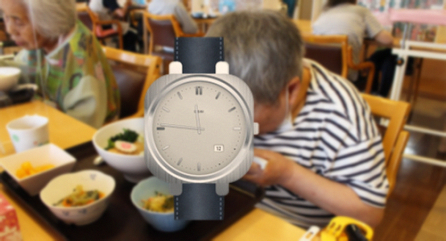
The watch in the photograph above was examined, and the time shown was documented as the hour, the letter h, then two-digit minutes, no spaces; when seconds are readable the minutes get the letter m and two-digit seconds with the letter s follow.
11h46
